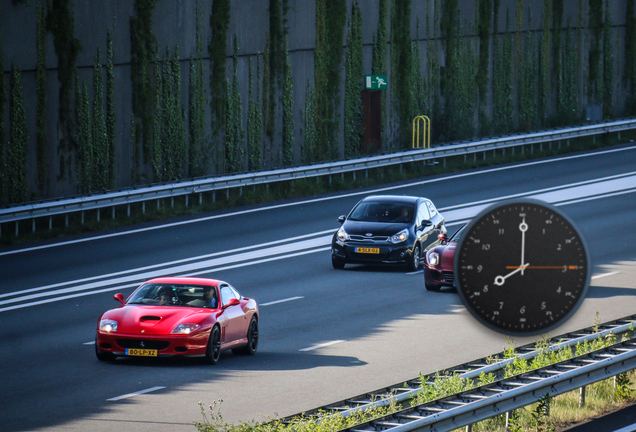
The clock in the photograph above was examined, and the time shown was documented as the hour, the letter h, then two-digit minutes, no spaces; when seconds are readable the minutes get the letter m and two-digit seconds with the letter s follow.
8h00m15s
